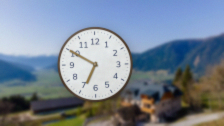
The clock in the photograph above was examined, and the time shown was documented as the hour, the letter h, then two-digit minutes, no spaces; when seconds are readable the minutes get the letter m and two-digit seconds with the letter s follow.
6h50
